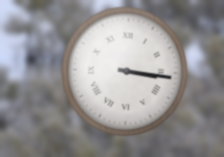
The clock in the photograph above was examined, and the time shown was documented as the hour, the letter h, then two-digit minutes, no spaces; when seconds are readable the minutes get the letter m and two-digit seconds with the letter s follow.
3h16
